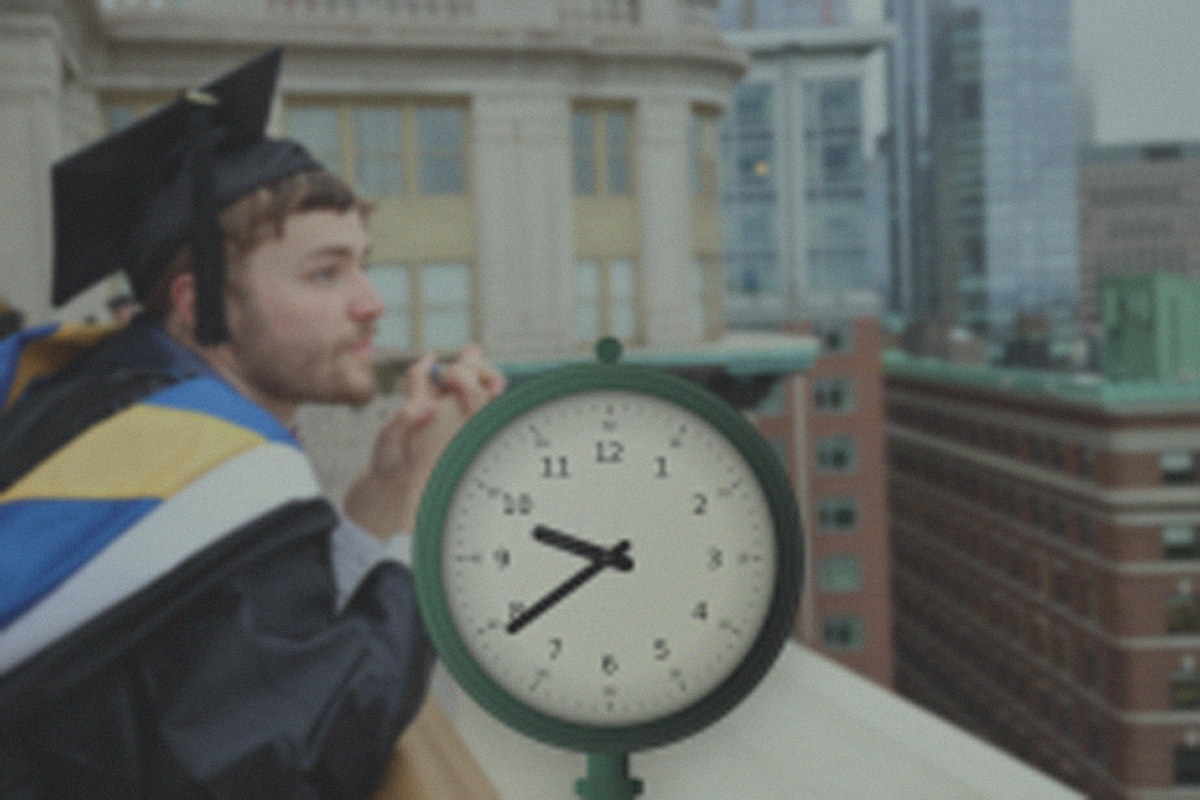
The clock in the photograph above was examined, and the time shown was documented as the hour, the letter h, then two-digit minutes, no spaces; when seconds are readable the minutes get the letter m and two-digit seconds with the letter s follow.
9h39
